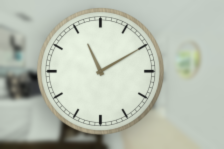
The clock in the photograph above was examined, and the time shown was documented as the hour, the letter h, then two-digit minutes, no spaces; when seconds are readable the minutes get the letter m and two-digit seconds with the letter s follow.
11h10
